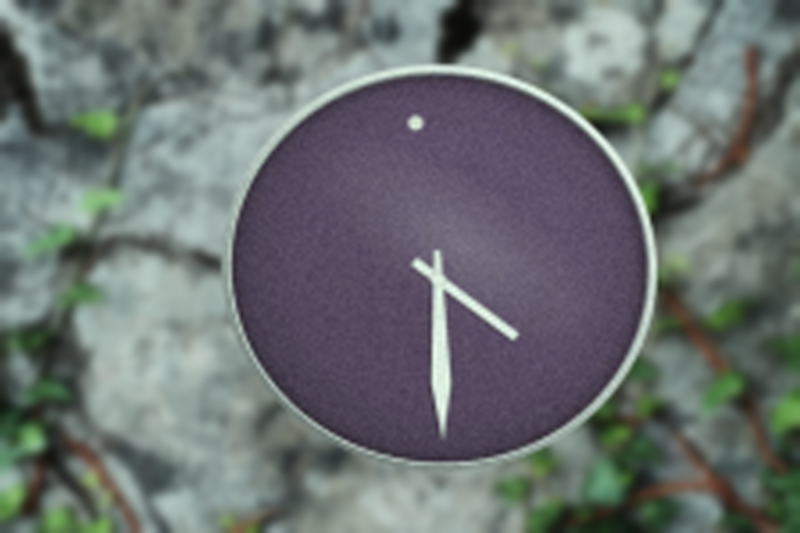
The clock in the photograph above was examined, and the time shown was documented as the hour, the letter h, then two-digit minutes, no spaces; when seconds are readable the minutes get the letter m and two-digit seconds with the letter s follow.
4h31
